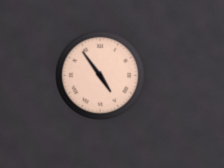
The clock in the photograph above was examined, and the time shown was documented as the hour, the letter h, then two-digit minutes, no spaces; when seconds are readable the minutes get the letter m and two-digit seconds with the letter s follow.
4h54
